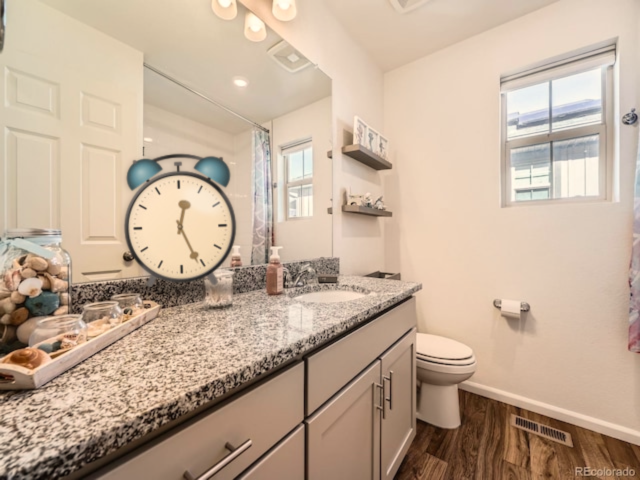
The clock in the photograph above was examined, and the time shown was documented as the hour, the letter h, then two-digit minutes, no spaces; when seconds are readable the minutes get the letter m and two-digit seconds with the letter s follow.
12h26
